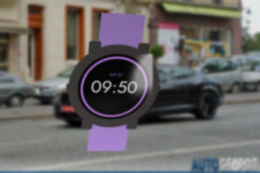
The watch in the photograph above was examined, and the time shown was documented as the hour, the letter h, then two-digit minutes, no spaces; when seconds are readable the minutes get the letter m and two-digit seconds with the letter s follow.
9h50
